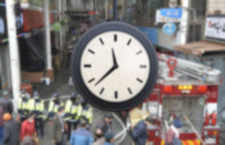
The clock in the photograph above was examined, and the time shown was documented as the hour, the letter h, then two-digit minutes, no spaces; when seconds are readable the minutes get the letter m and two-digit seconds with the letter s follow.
11h38
